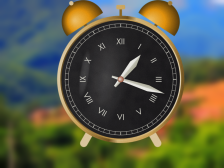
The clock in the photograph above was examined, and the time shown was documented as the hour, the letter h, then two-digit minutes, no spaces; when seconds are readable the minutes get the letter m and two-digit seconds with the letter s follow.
1h18
